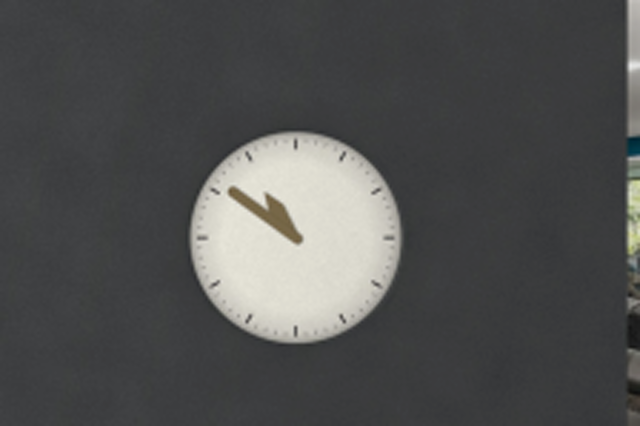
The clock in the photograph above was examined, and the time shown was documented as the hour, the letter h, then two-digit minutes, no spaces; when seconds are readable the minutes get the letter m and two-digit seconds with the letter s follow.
10h51
